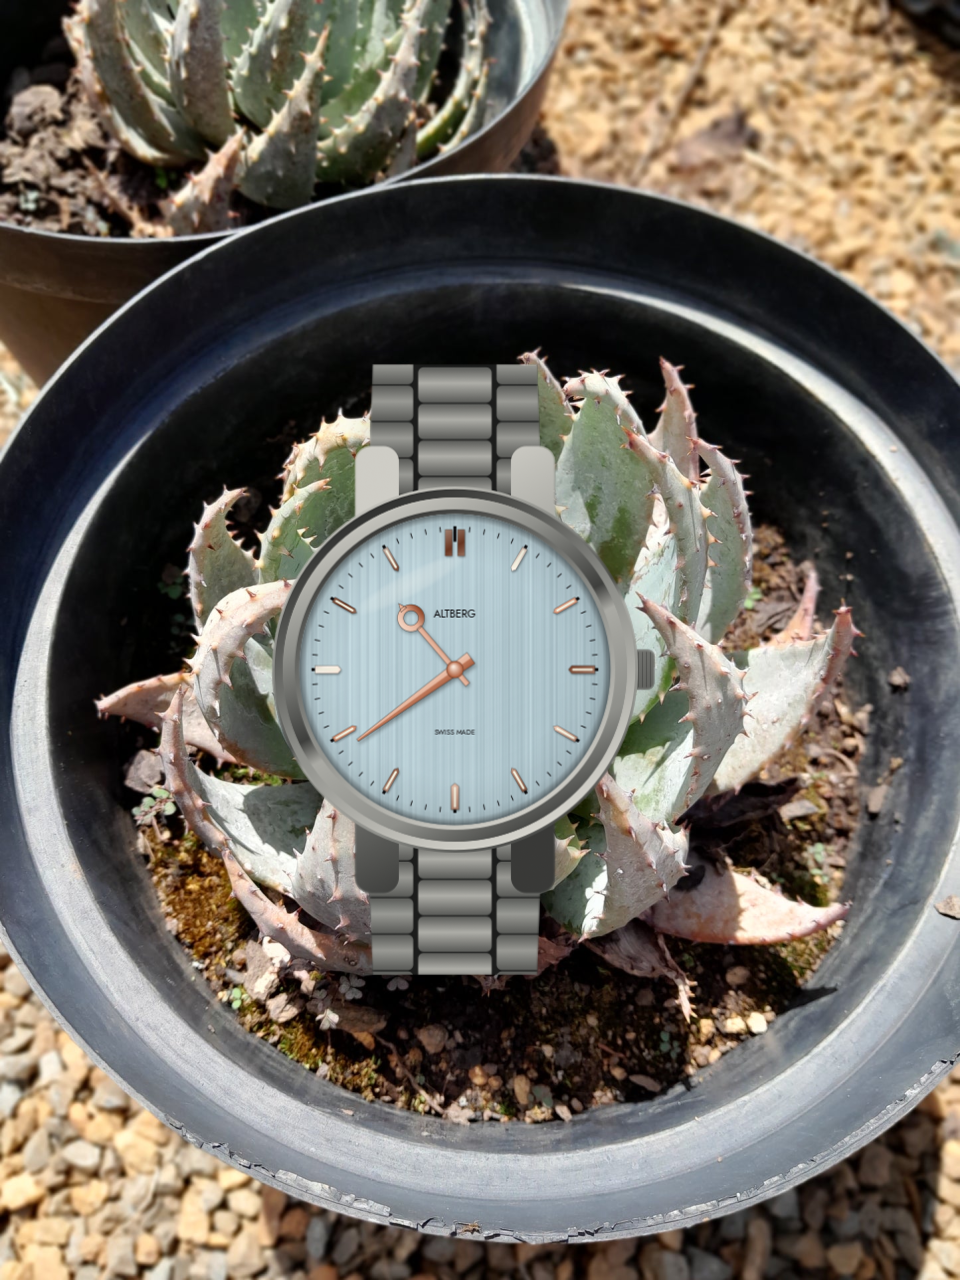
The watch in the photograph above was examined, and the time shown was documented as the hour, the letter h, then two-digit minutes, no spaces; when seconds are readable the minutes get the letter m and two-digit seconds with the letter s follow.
10h39
